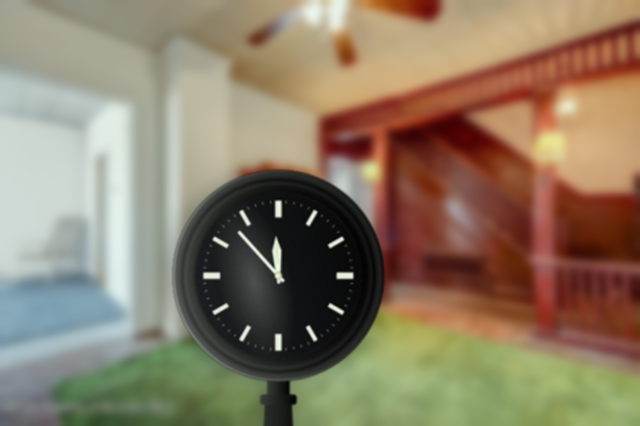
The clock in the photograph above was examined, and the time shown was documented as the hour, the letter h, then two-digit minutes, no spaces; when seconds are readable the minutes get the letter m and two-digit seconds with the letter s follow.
11h53
